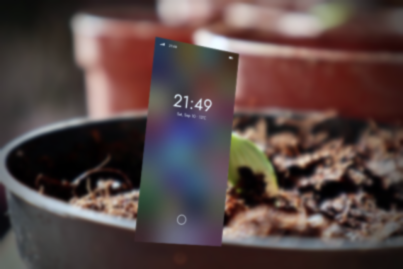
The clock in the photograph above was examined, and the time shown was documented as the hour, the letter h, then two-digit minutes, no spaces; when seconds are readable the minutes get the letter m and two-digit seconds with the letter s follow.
21h49
